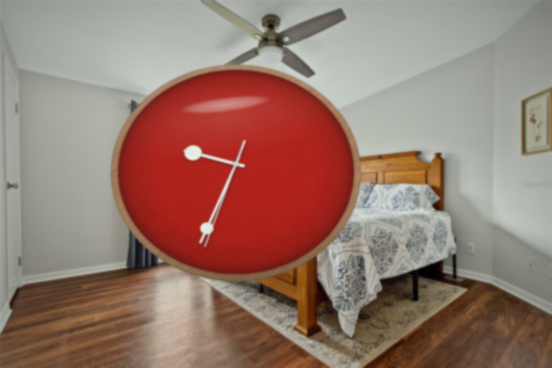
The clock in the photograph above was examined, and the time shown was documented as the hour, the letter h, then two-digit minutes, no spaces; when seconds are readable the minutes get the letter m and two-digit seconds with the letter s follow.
9h33m33s
